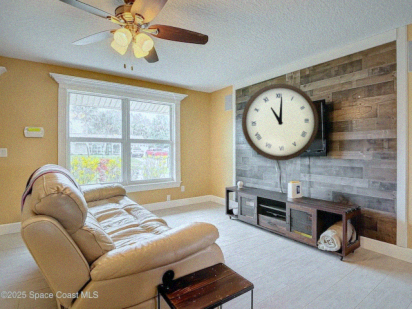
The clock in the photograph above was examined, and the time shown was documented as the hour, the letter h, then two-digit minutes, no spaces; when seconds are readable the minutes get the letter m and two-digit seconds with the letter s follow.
11h01
